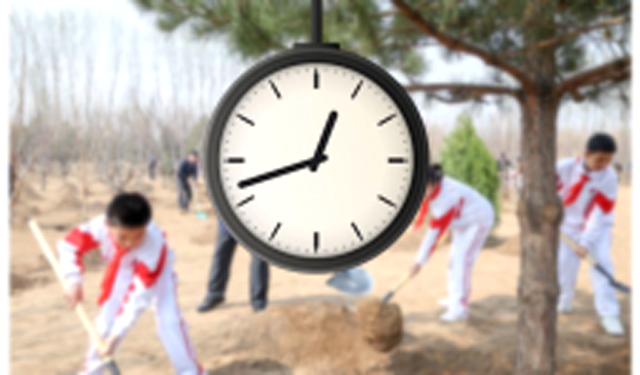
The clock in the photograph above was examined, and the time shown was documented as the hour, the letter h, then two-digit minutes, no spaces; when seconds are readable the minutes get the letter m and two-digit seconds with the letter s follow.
12h42
